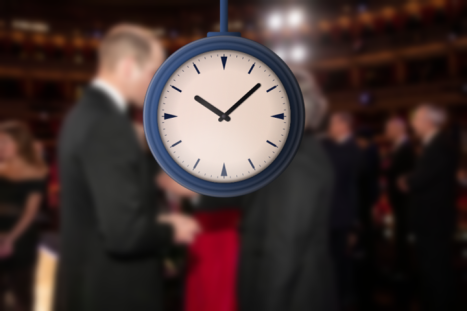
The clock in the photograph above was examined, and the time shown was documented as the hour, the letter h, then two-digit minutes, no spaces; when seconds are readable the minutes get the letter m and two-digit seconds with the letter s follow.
10h08
